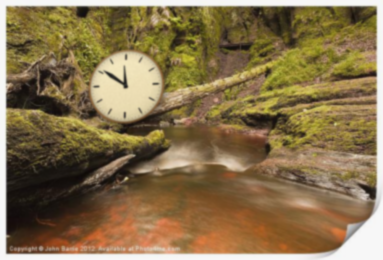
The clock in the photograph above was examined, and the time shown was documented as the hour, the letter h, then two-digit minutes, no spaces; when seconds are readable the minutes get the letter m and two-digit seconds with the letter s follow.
11h51
